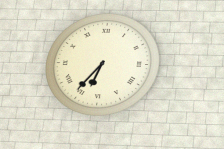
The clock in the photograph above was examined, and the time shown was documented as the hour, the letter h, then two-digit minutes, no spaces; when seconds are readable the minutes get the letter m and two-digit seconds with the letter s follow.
6h36
